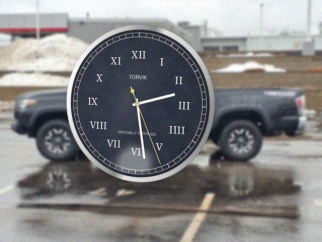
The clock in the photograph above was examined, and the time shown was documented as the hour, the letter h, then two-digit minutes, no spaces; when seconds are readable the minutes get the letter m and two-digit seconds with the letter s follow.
2h28m26s
